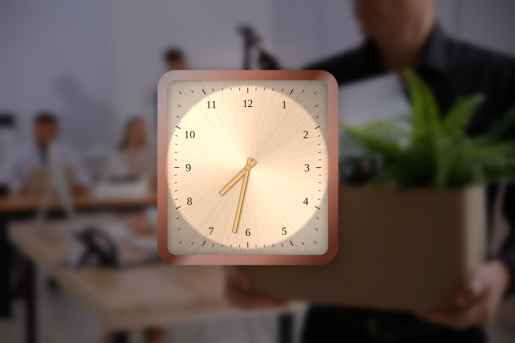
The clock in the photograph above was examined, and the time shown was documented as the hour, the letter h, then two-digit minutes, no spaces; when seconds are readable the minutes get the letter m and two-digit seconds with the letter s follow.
7h32
